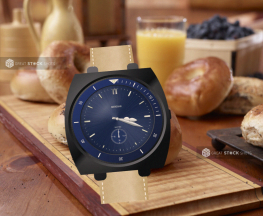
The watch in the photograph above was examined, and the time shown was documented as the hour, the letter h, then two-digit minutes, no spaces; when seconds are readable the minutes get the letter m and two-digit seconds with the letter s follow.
3h19
